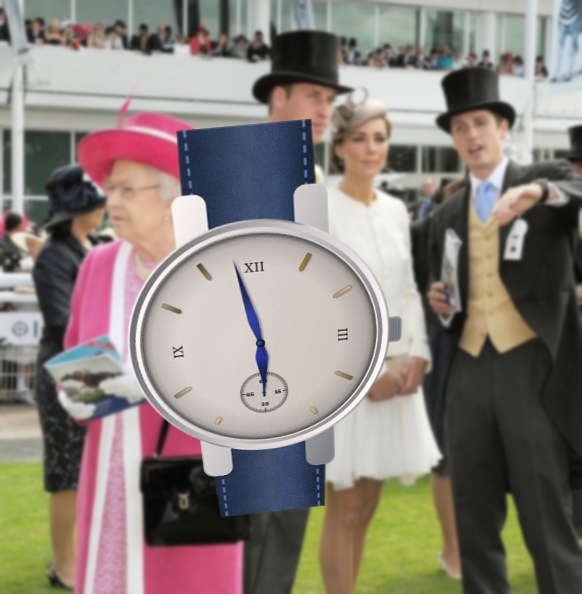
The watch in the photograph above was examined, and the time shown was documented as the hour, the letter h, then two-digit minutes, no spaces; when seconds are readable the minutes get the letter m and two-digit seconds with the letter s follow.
5h58
